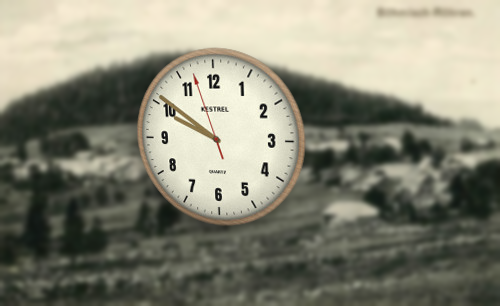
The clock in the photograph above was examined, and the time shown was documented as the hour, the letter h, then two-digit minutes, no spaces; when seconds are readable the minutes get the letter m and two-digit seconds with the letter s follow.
9h50m57s
